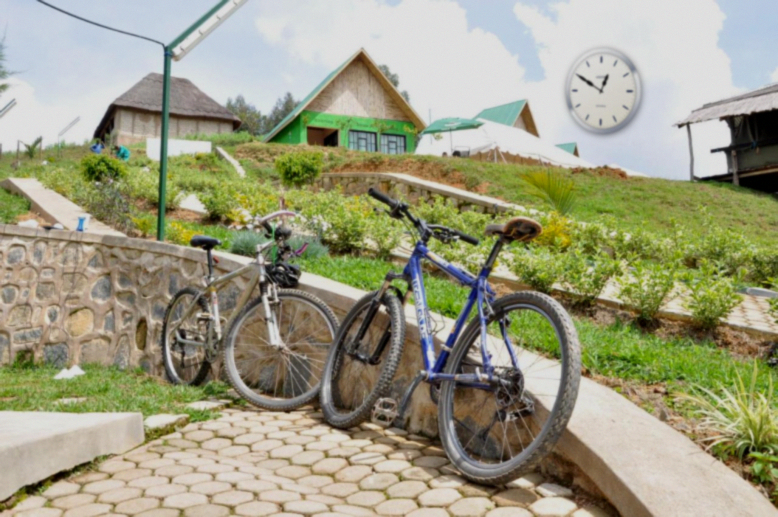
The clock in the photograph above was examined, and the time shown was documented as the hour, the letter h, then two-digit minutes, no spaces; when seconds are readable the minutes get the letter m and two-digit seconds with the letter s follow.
12h50
